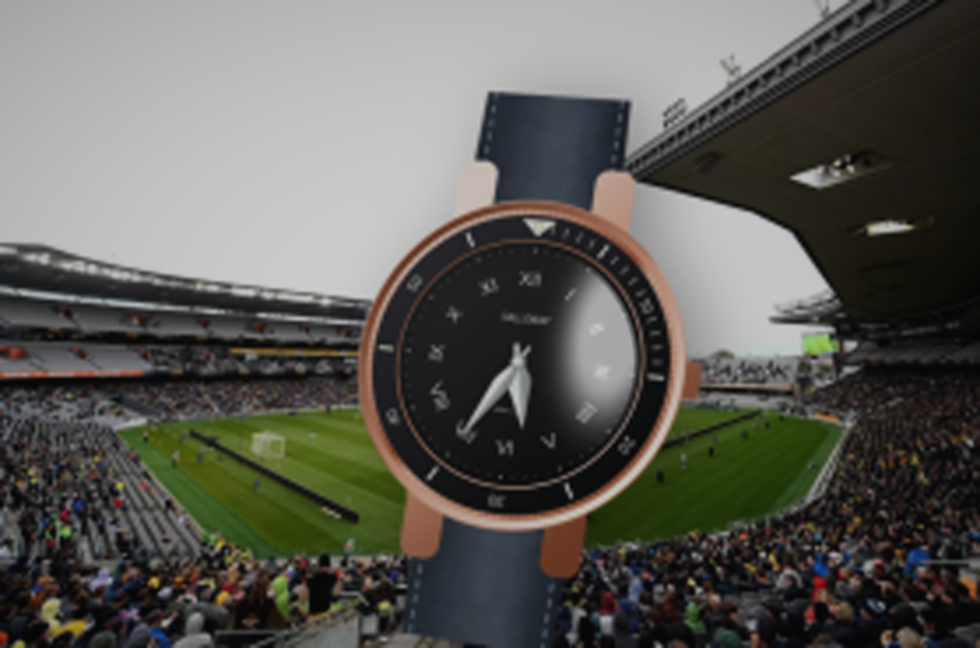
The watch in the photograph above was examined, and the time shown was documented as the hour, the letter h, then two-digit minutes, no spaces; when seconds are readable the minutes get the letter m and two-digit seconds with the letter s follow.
5h35
